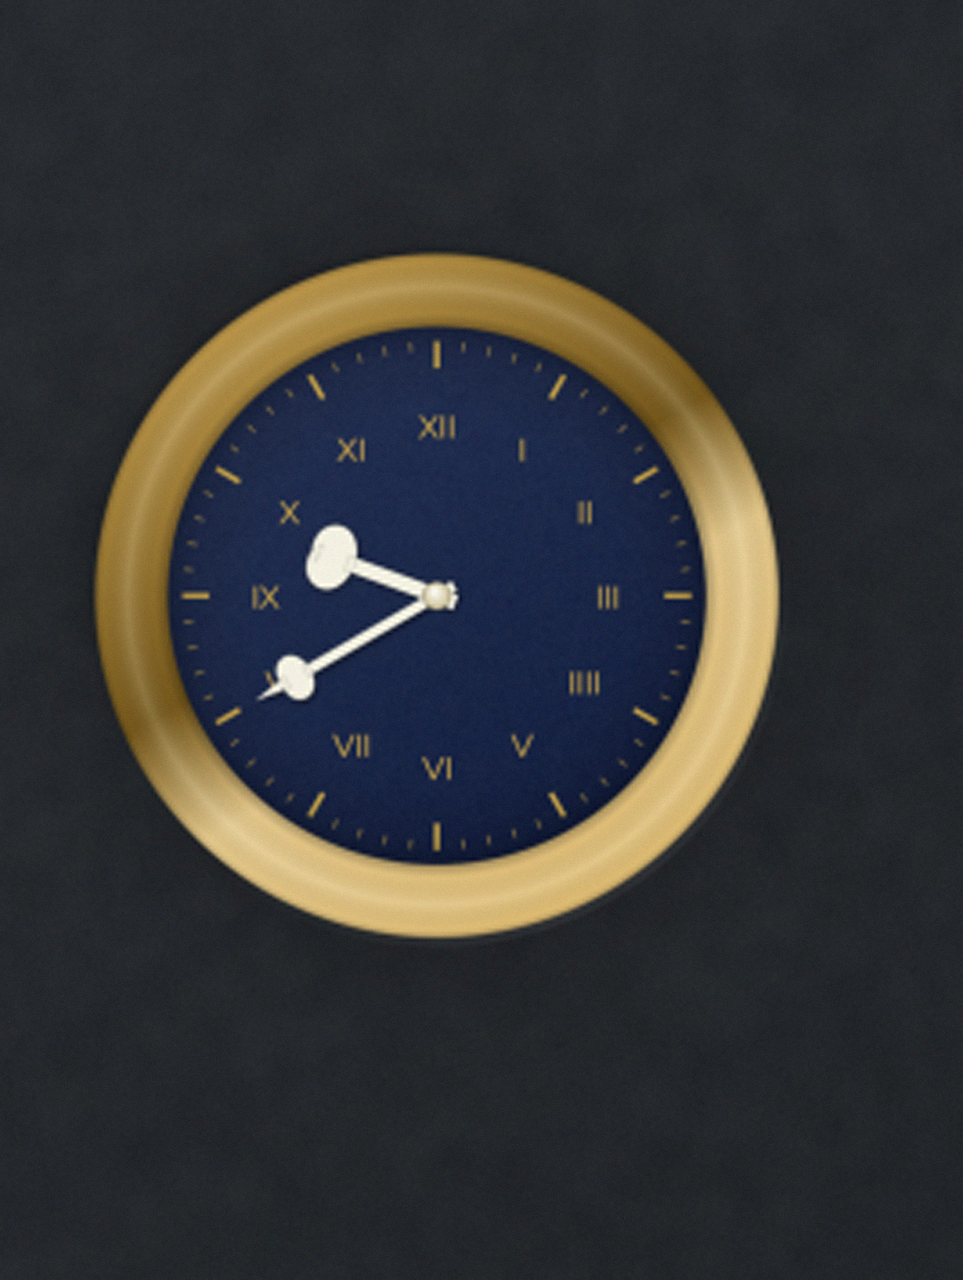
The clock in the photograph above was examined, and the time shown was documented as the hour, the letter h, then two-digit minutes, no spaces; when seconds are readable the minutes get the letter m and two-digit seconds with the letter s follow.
9h40
